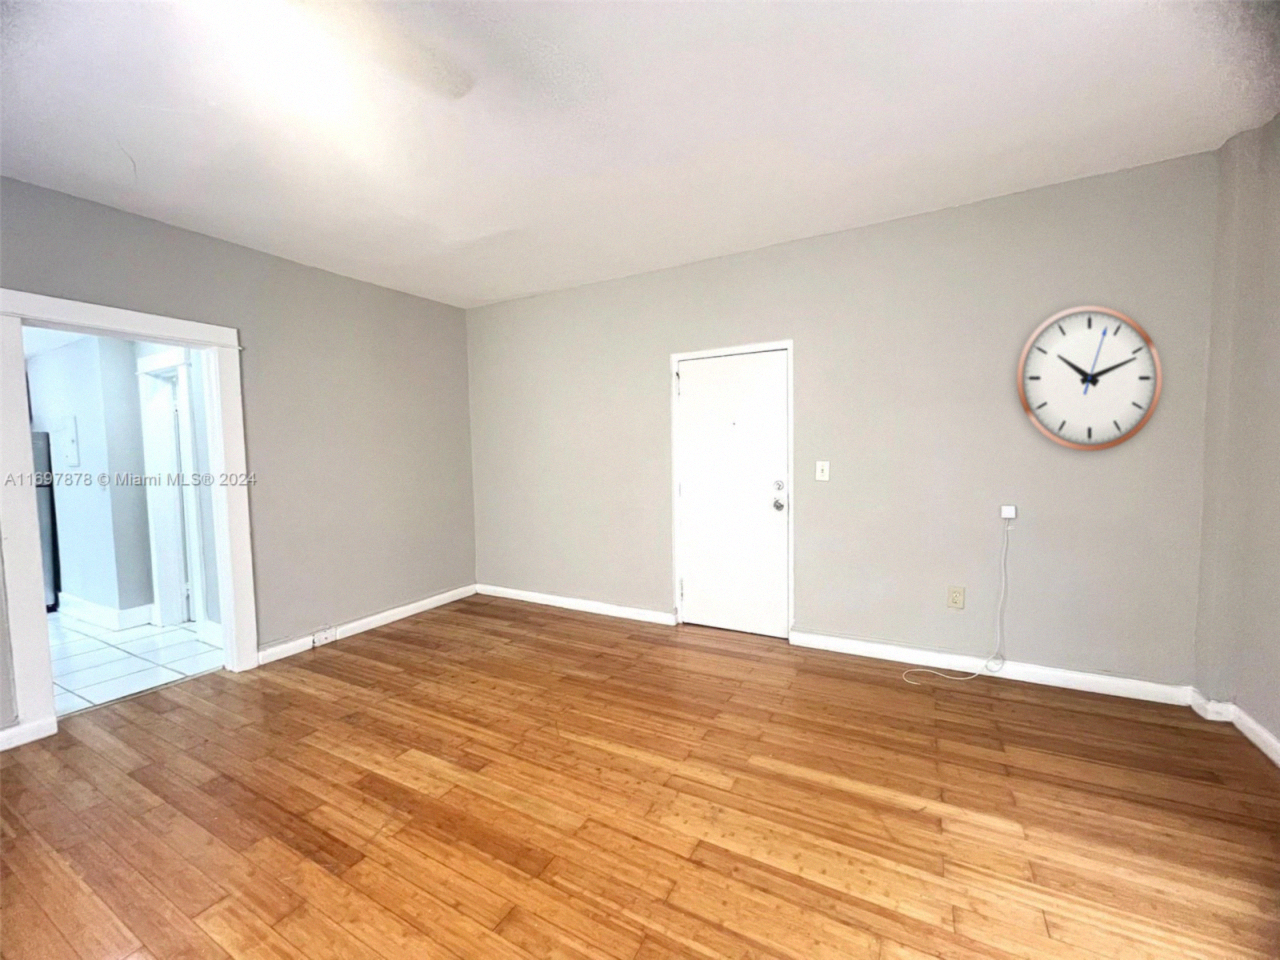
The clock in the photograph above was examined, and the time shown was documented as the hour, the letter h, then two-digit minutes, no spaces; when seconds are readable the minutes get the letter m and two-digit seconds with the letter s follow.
10h11m03s
